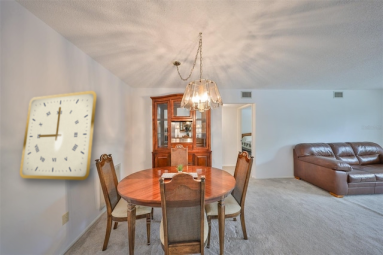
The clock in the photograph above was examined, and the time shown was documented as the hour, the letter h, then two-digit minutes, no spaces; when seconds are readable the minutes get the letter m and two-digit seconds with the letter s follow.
9h00
